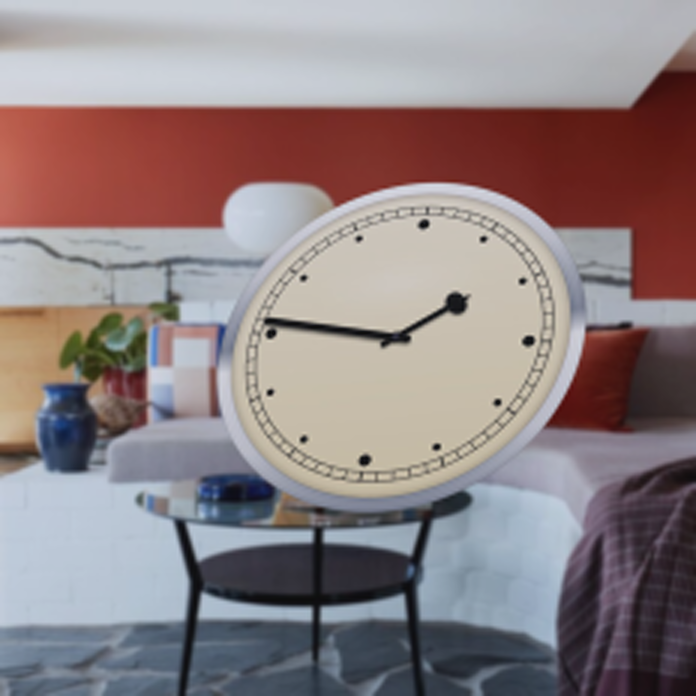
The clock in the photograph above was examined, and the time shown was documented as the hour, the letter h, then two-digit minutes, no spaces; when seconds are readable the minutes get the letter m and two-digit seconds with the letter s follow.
1h46
